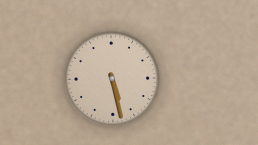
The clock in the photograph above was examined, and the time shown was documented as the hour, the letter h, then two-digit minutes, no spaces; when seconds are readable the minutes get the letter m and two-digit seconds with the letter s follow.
5h28
